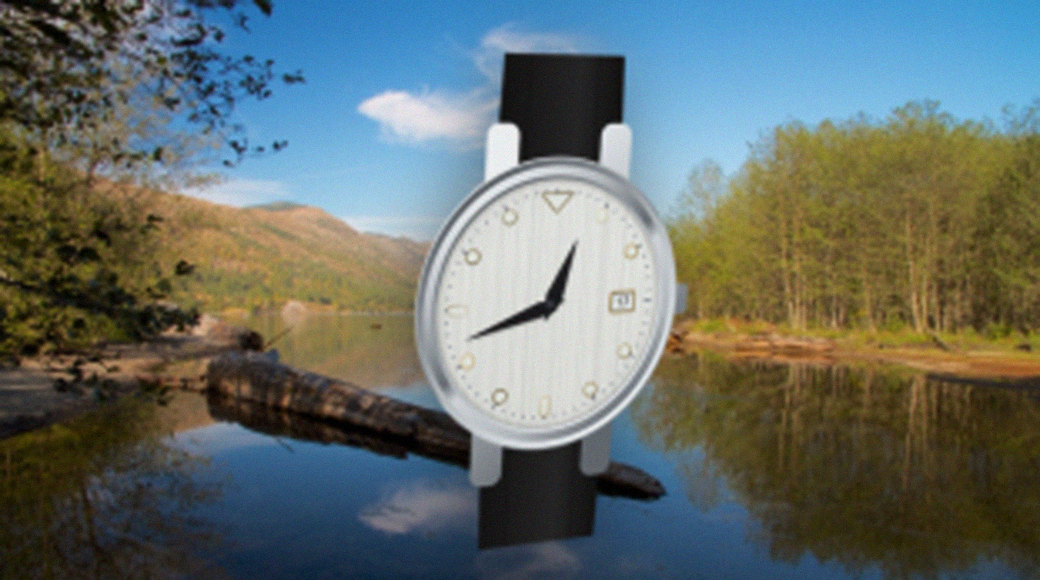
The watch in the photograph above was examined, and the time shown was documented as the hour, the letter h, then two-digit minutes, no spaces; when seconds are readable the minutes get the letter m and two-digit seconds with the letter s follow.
12h42
